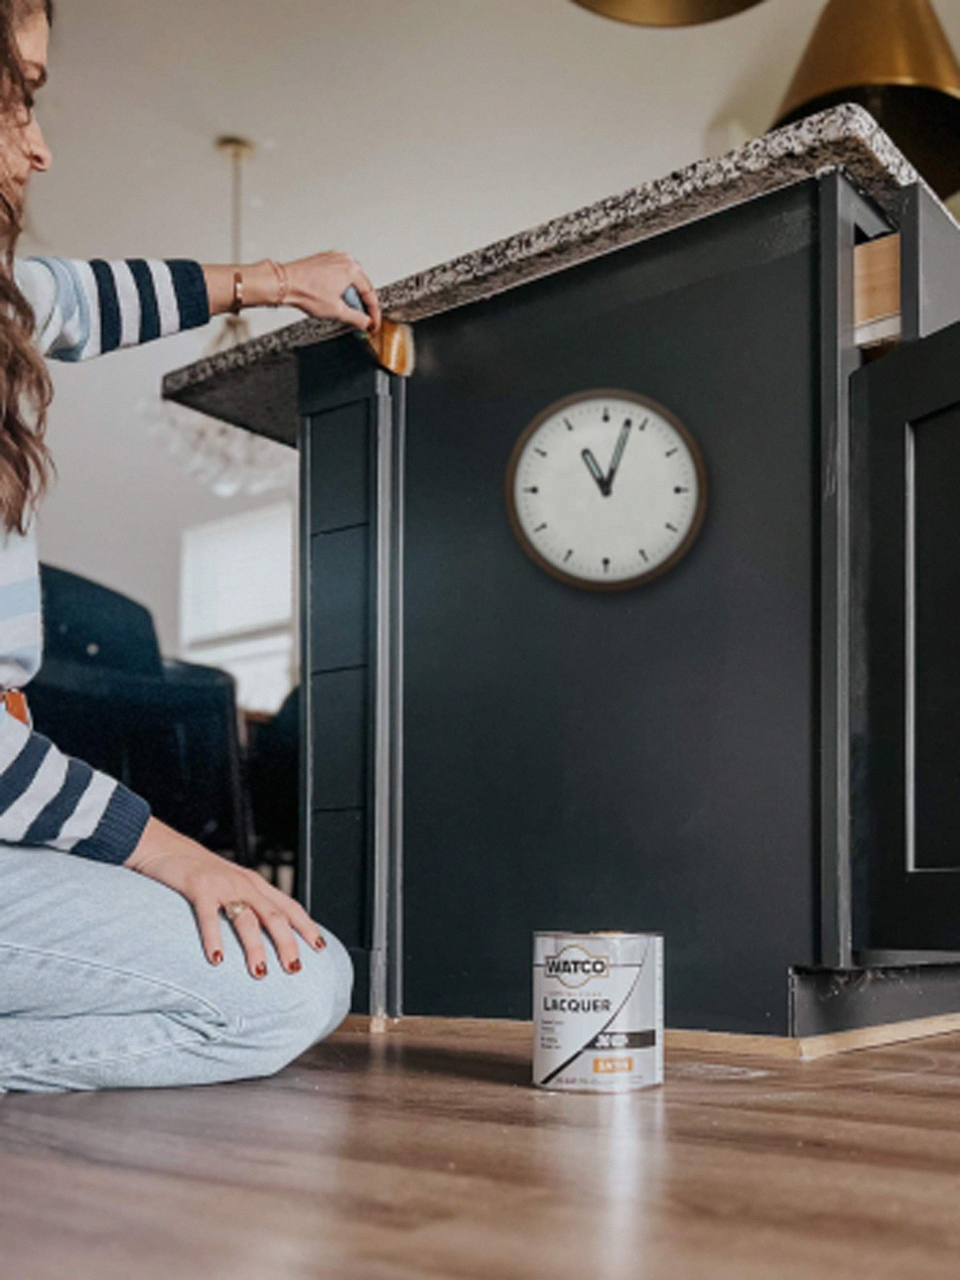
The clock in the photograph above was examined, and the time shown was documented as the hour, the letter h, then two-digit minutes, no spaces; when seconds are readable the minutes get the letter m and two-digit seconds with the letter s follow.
11h03
